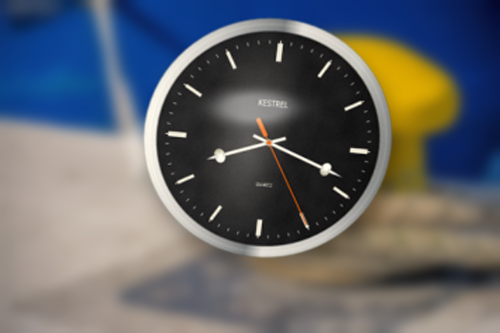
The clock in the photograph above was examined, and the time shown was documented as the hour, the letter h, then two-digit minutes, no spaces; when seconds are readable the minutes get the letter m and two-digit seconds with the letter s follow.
8h18m25s
